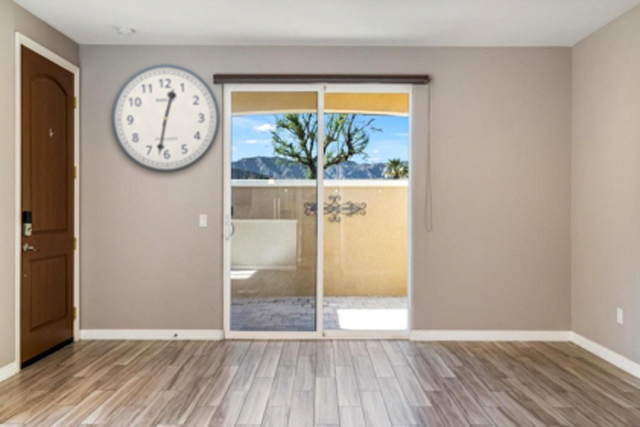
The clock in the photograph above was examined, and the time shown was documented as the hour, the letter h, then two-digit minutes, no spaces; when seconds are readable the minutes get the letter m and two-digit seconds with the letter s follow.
12h32
